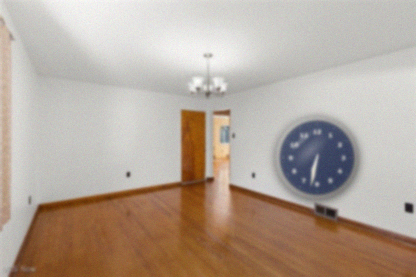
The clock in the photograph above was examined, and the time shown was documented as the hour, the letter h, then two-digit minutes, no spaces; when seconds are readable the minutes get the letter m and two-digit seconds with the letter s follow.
6h32
